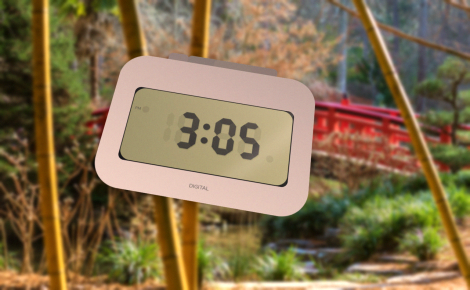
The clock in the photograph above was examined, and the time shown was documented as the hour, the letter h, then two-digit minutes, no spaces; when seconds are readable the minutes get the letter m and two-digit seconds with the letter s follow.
3h05
